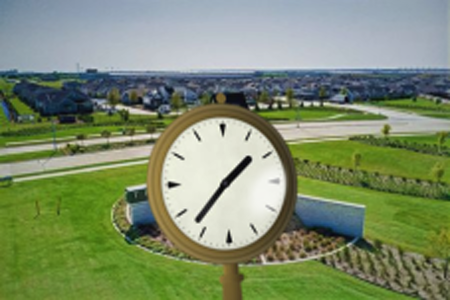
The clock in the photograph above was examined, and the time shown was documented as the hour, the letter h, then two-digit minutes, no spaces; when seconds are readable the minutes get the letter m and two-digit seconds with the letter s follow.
1h37
